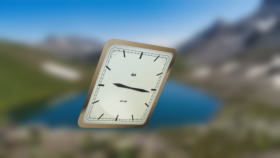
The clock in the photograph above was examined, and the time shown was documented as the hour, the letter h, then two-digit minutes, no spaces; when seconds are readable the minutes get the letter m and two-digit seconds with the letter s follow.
9h16
